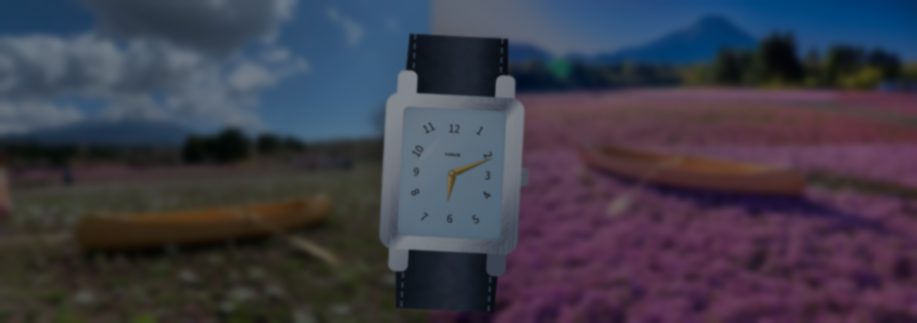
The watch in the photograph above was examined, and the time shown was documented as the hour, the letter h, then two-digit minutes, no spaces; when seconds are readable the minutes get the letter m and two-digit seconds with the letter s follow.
6h11
